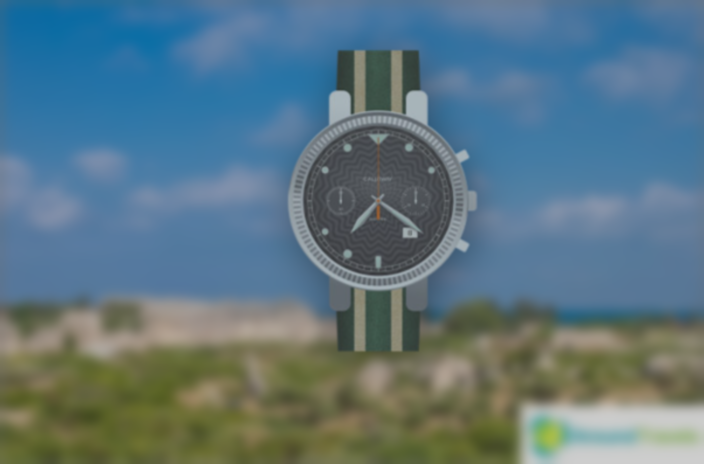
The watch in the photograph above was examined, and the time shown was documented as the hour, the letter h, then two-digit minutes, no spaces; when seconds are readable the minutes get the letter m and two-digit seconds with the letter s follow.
7h21
